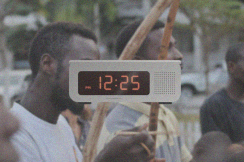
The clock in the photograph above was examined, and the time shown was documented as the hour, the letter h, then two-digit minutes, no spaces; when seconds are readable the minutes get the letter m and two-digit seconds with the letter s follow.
12h25
